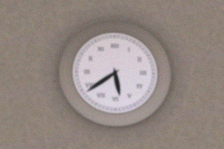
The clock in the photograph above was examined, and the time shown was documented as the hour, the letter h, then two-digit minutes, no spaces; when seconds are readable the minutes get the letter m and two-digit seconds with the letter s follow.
5h39
